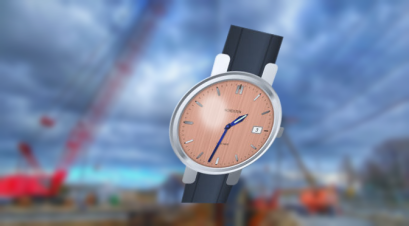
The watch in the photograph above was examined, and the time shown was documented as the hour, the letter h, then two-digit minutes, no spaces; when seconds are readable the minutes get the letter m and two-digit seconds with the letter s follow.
1h32
